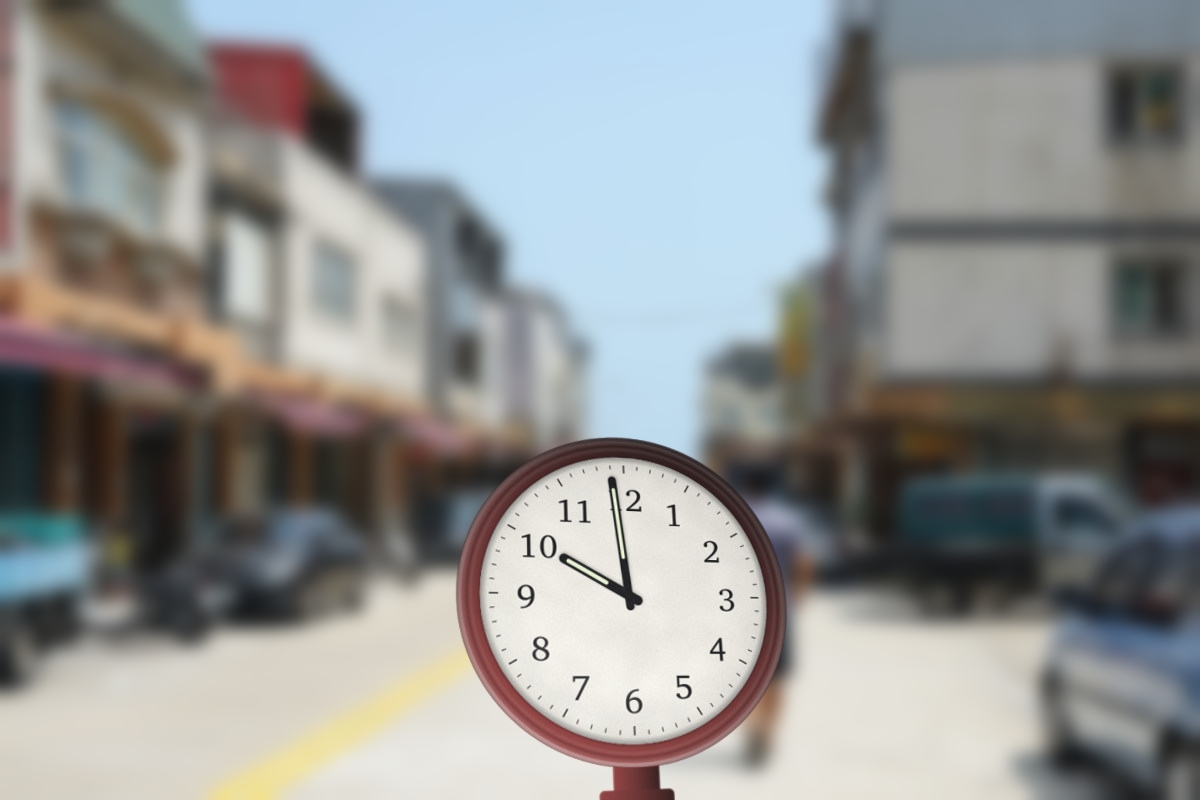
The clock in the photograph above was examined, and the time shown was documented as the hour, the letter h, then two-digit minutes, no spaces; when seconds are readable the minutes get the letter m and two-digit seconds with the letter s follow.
9h59
